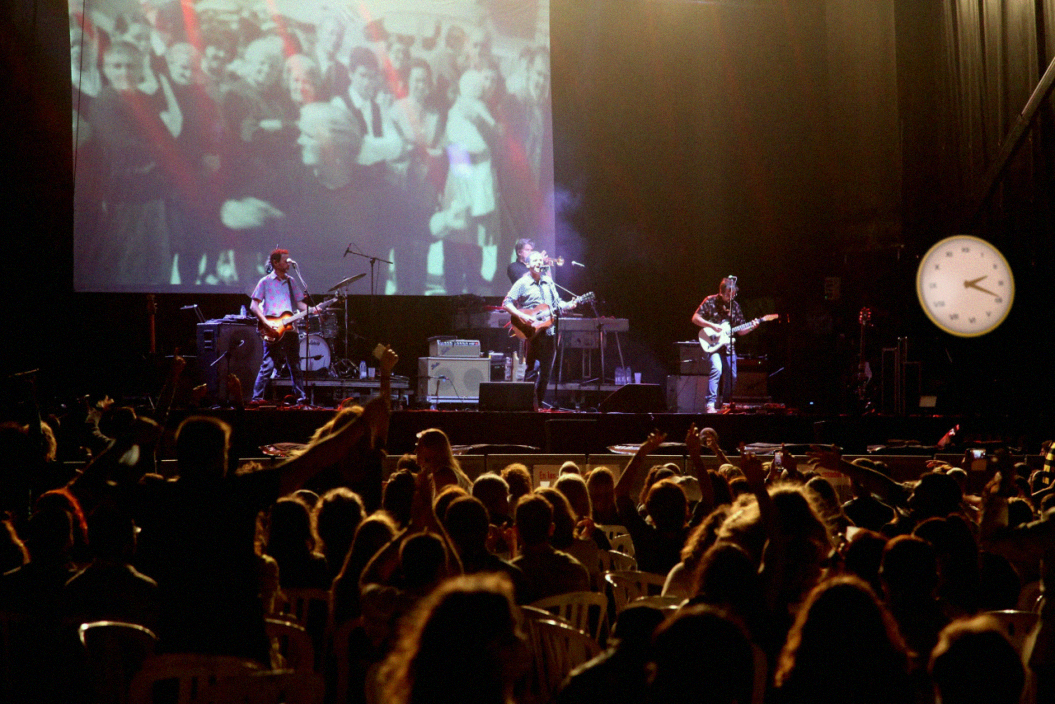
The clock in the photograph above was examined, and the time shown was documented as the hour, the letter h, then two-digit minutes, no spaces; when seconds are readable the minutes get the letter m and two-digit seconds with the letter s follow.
2h19
